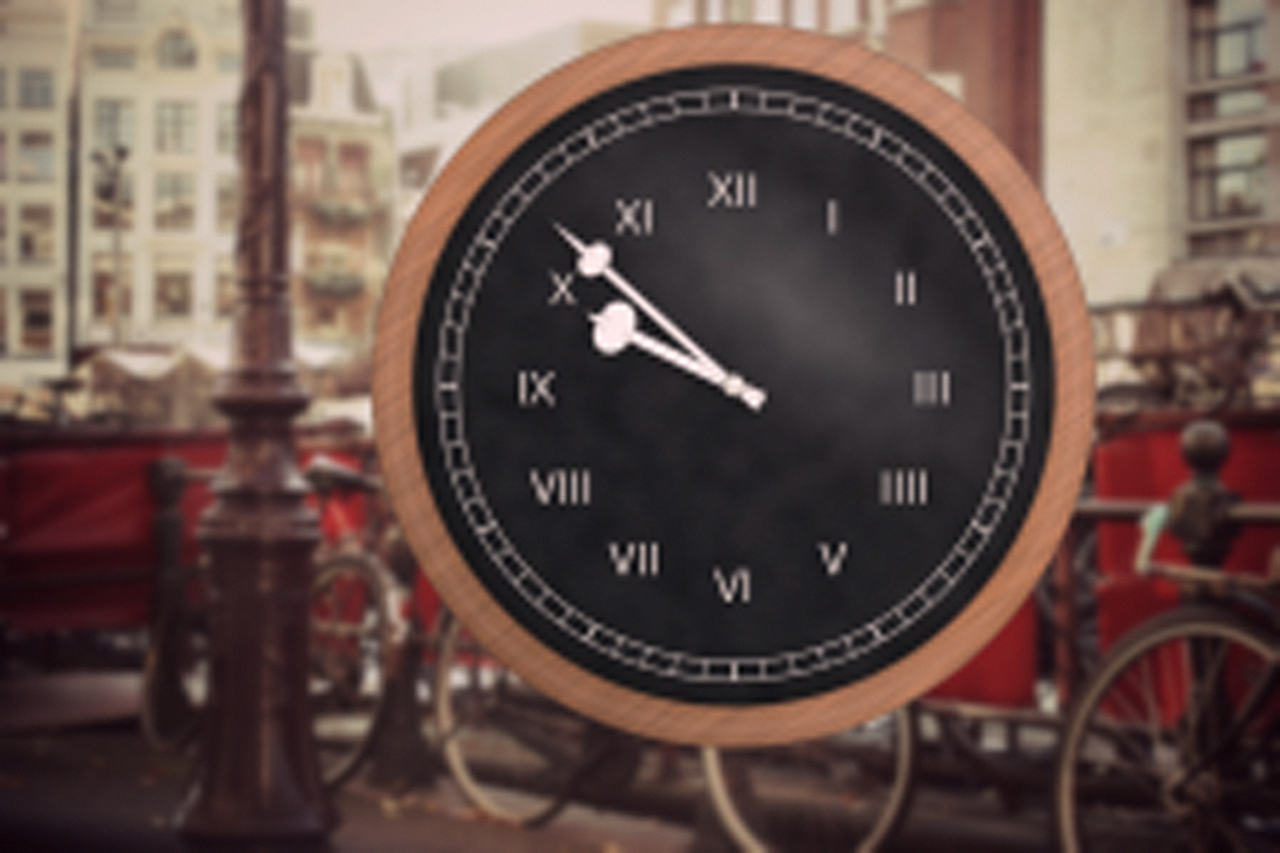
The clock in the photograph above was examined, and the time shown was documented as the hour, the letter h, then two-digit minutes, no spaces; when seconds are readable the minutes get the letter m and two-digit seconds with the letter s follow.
9h52
